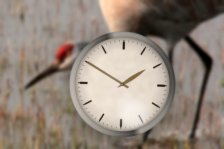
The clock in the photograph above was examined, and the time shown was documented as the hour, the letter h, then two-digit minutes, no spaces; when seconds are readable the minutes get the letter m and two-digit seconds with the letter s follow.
1h50
